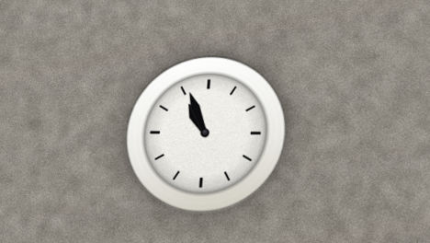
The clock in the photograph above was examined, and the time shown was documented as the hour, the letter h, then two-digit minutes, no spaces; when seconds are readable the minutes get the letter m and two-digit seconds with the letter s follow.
10h56
